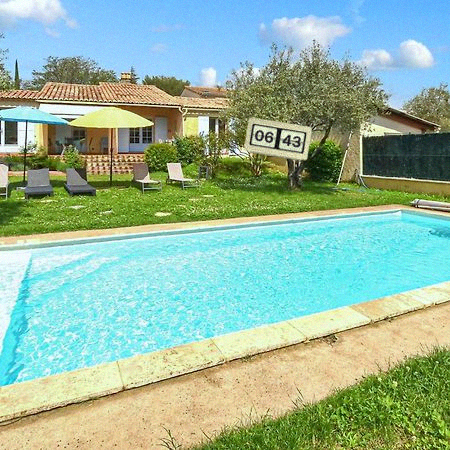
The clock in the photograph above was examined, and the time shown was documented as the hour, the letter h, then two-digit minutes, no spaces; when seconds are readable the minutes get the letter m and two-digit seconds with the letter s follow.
6h43
